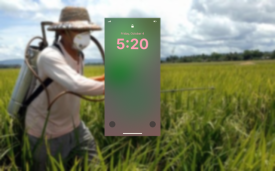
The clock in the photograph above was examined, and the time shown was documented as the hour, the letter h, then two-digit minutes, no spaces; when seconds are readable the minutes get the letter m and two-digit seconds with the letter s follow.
5h20
